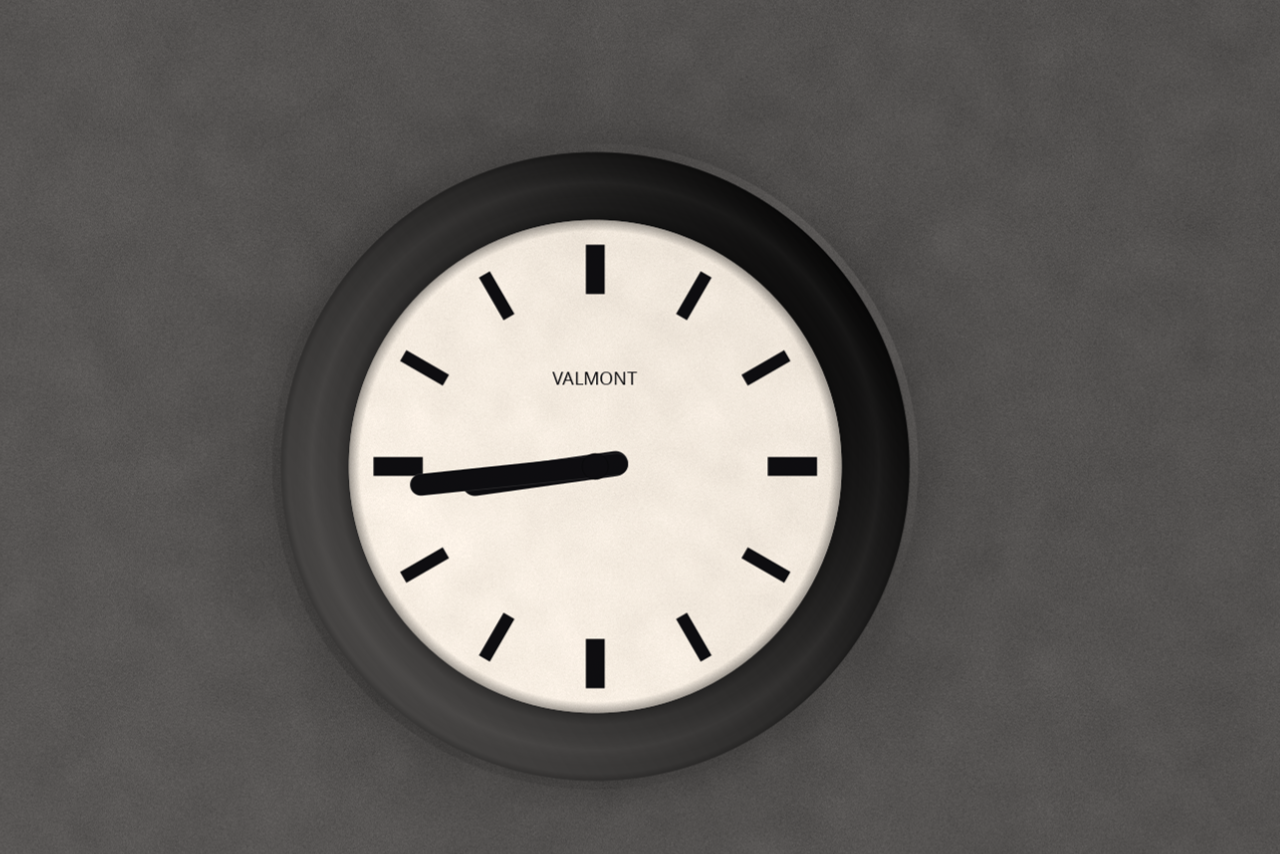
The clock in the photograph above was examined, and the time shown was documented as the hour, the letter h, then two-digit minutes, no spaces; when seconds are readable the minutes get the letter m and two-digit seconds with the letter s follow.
8h44
